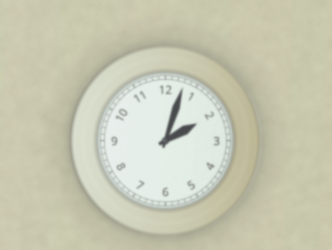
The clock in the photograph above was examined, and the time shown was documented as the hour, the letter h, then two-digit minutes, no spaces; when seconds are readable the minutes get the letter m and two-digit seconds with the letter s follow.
2h03
